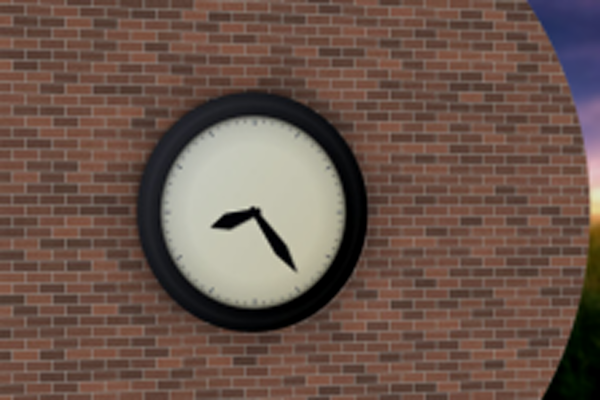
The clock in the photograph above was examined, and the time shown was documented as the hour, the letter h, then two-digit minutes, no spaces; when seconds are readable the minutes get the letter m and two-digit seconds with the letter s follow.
8h24
